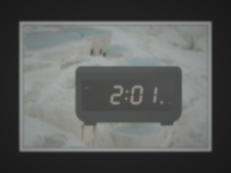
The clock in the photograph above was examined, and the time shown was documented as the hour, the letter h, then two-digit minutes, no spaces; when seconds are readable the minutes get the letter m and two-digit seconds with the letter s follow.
2h01
